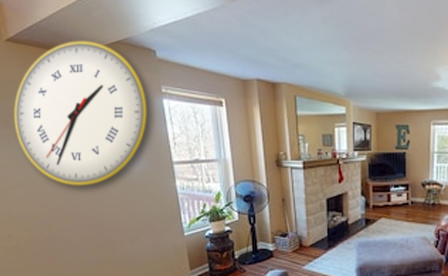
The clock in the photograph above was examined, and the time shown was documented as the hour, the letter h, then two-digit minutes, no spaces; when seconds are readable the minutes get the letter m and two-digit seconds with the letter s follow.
1h33m36s
